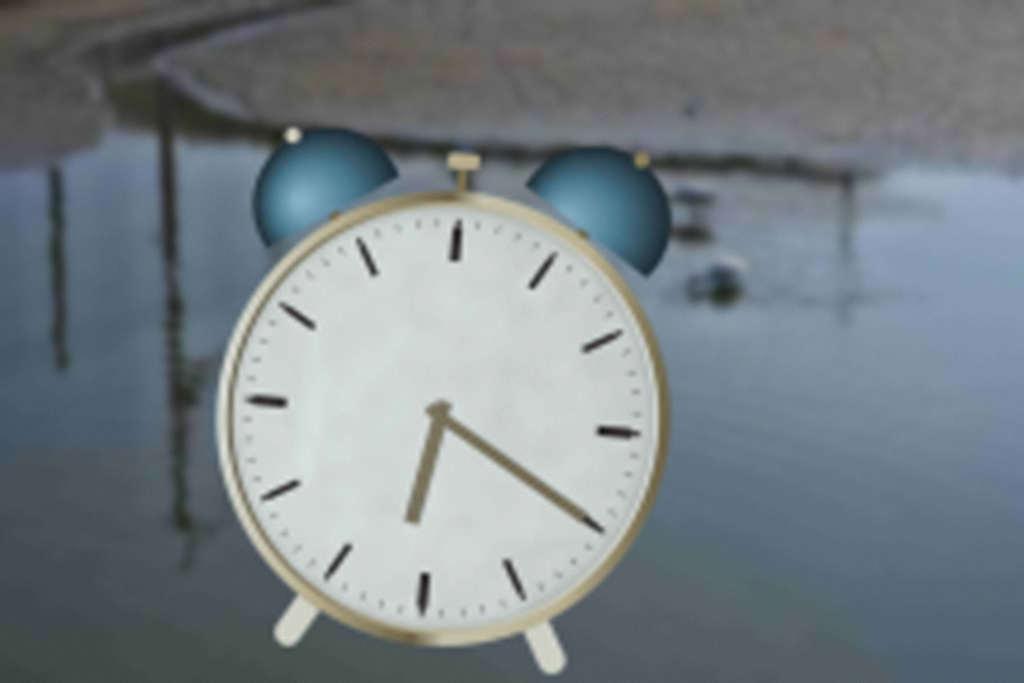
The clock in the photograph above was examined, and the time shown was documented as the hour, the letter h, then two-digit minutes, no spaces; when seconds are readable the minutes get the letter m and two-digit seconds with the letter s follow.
6h20
